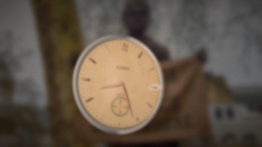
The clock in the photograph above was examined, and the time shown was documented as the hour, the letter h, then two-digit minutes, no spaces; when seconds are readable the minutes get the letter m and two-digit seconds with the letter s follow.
8h26
